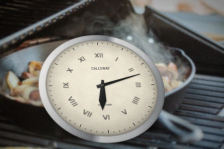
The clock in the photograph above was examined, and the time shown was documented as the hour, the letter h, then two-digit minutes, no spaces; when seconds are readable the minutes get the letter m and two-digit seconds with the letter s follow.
6h12
